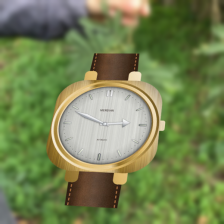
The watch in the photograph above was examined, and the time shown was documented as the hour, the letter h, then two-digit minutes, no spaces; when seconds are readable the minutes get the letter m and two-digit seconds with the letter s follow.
2h49
